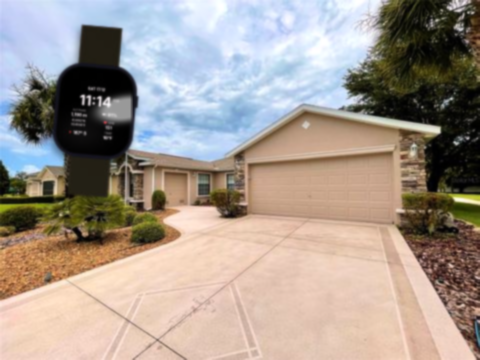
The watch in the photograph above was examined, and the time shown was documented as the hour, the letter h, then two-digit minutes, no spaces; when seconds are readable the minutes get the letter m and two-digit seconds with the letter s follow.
11h14
